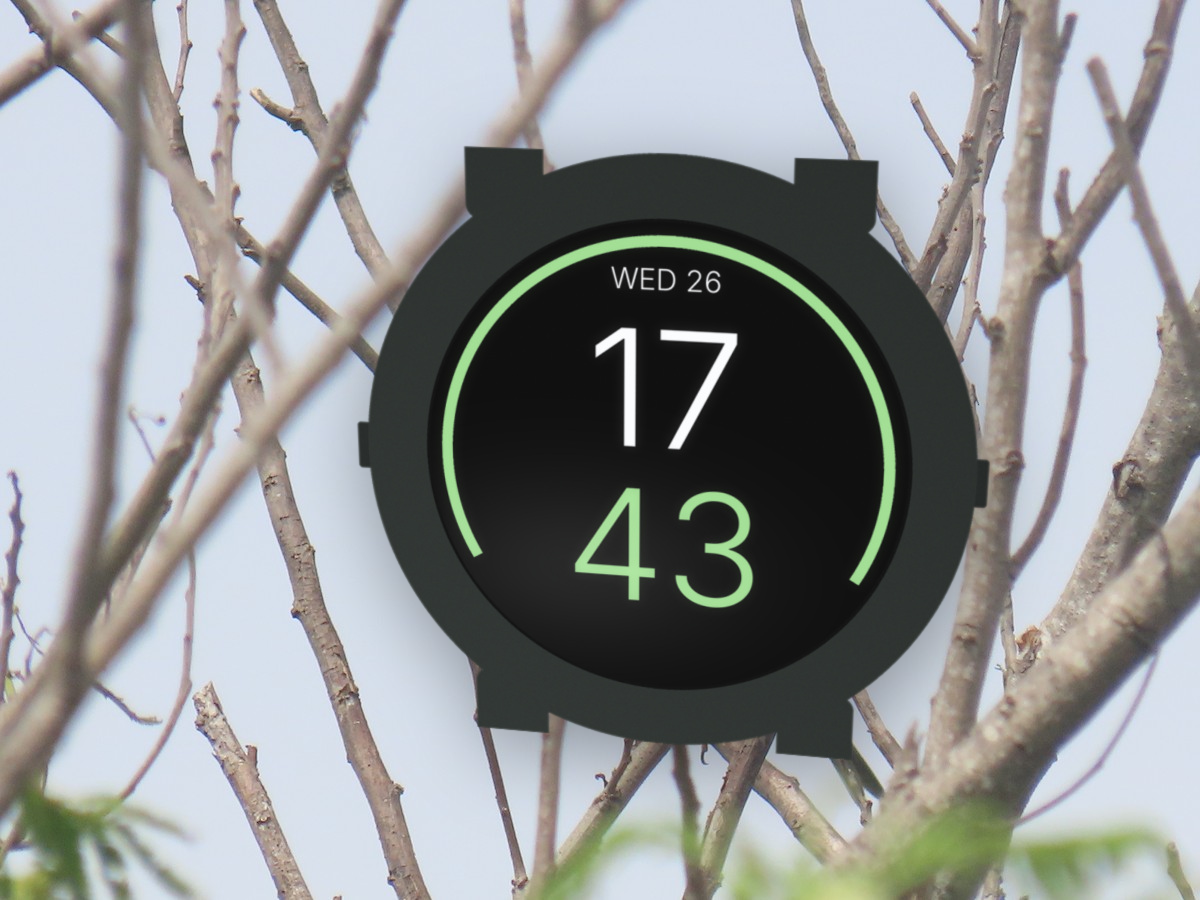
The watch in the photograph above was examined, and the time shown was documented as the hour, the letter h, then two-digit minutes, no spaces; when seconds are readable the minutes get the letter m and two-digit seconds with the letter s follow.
17h43
